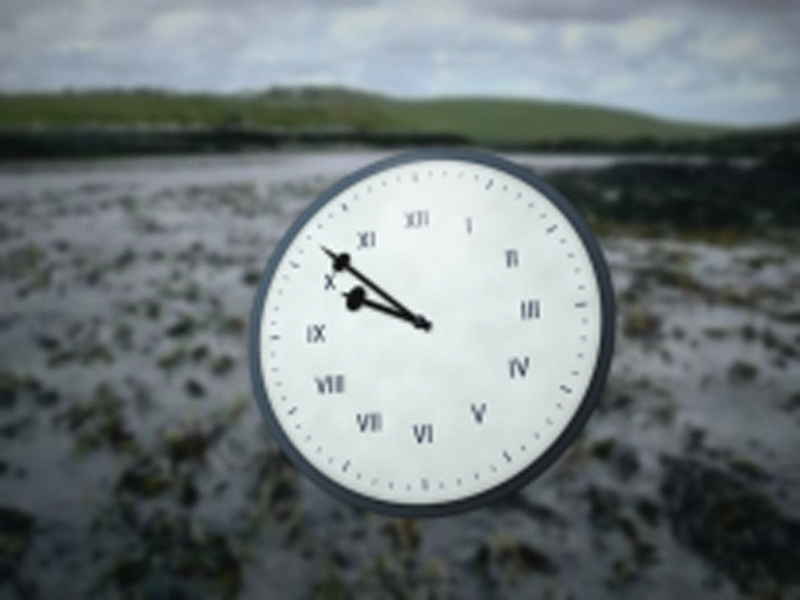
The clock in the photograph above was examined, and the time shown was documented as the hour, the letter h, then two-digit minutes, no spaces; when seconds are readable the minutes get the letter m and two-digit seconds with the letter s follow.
9h52
